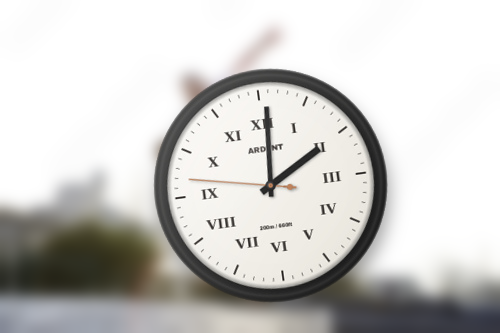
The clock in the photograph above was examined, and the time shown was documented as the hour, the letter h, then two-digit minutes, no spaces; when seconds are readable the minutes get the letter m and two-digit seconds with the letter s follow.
2h00m47s
